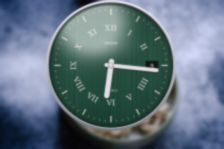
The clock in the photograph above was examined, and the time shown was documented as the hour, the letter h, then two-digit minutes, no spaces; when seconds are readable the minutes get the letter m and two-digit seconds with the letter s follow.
6h16
